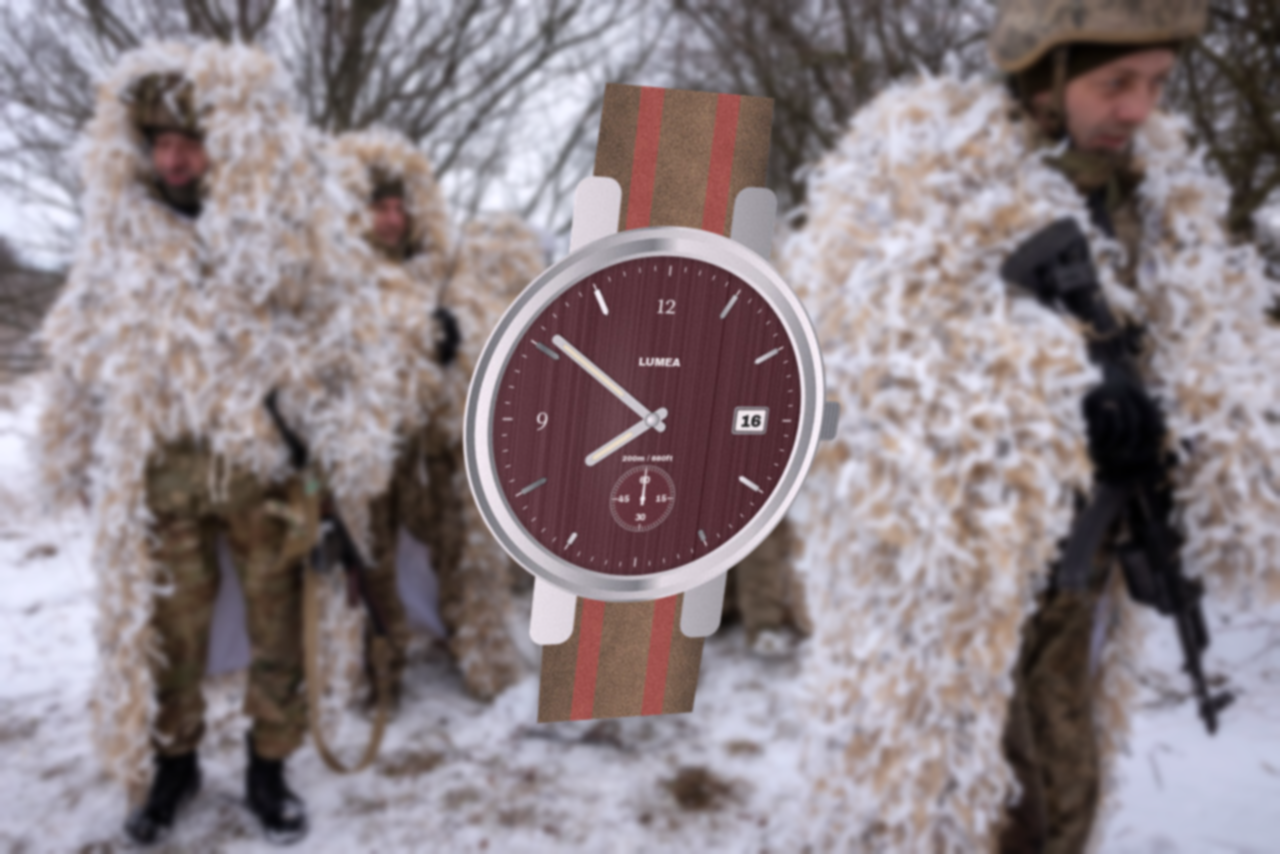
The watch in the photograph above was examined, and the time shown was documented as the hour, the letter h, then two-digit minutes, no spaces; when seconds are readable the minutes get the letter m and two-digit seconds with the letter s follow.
7h51
